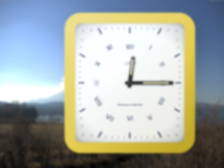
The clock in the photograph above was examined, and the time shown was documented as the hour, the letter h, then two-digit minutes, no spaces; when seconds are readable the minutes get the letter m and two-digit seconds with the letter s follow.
12h15
